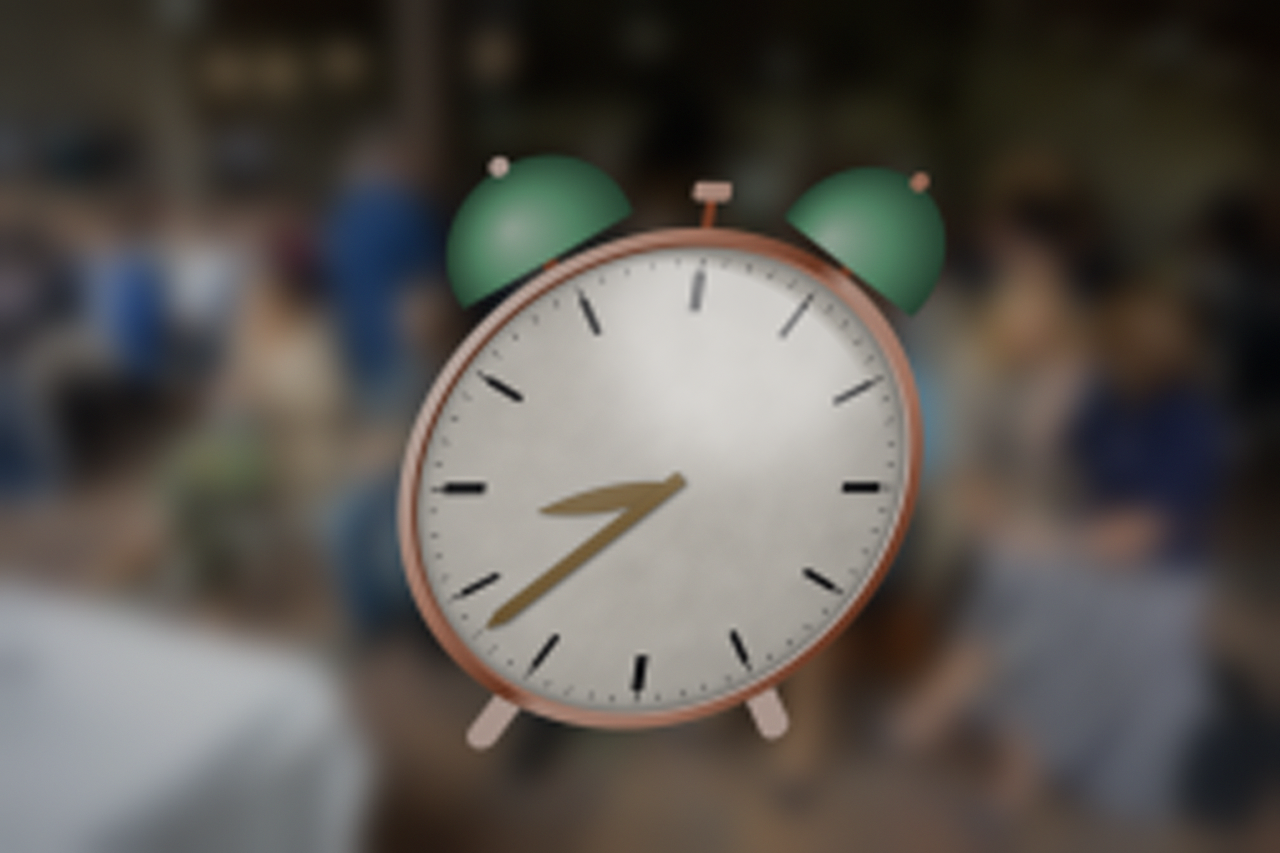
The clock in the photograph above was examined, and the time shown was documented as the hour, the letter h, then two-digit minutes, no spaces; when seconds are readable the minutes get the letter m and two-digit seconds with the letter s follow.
8h38
